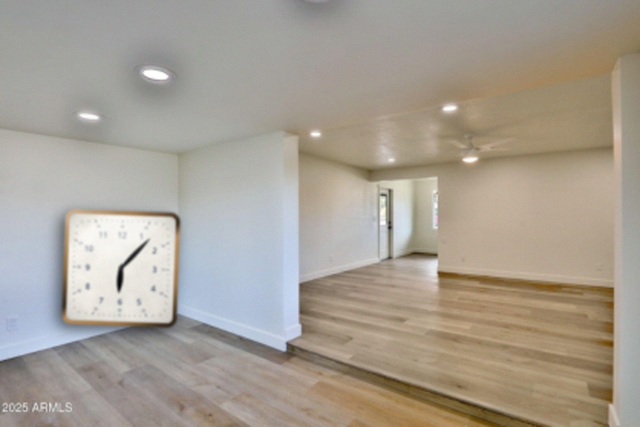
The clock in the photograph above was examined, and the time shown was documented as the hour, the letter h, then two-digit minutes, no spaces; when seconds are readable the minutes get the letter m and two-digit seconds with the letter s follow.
6h07
